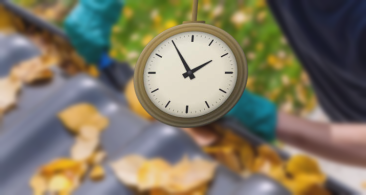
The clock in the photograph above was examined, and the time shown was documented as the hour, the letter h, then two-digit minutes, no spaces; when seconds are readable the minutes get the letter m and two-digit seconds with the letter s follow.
1h55
